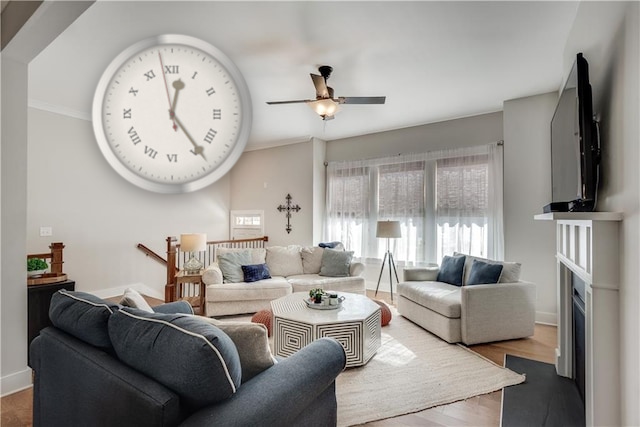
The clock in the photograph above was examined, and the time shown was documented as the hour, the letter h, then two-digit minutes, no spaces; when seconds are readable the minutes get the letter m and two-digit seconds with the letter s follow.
12h23m58s
